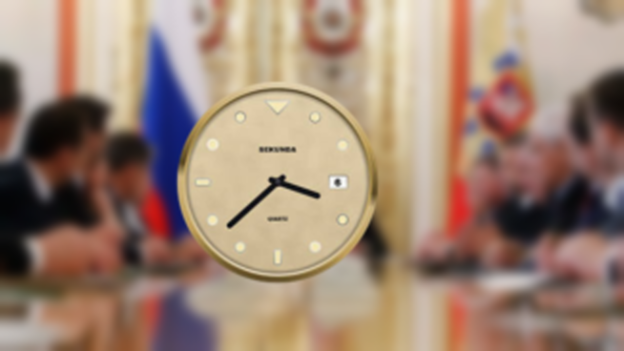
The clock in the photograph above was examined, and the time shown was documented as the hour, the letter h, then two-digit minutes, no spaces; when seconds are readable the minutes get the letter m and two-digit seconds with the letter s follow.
3h38
